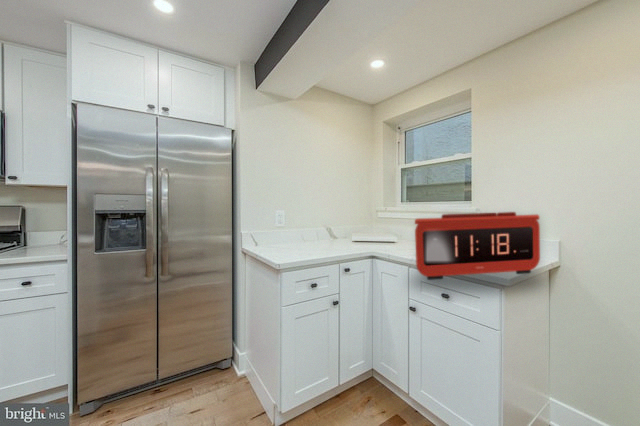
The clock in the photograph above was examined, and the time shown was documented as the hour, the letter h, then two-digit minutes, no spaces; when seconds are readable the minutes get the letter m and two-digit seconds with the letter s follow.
11h18
